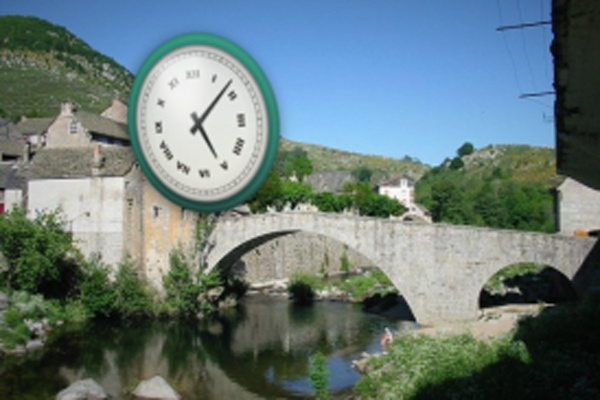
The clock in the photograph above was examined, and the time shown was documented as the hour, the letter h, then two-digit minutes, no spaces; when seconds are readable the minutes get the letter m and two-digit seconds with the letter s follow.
5h08
